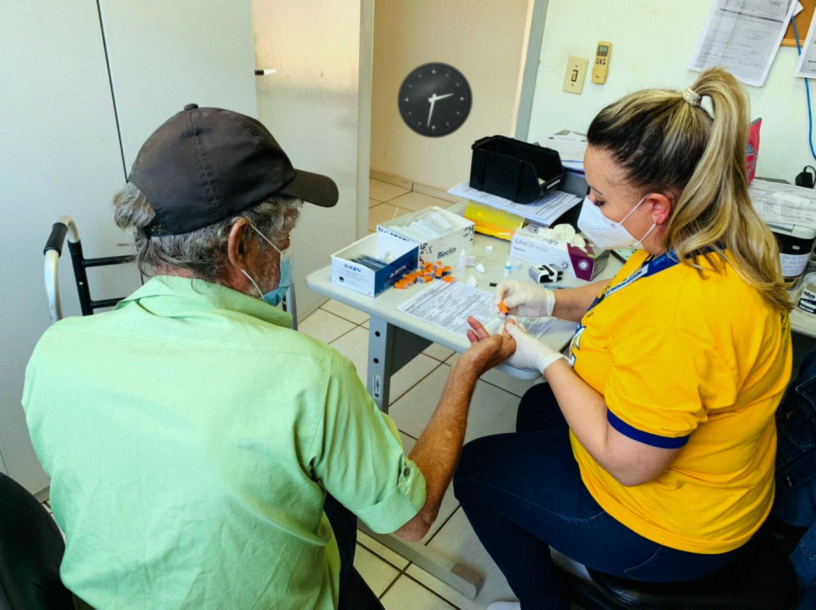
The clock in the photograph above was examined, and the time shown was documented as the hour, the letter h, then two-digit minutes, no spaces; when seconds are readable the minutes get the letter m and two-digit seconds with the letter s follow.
2h32
